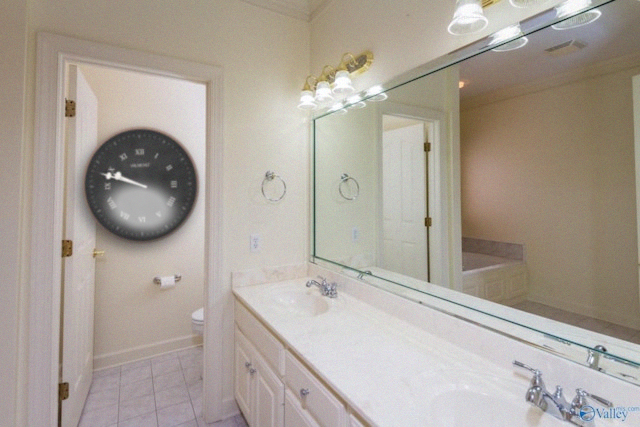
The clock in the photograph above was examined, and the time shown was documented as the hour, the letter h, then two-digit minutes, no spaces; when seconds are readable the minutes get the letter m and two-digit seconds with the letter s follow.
9h48
